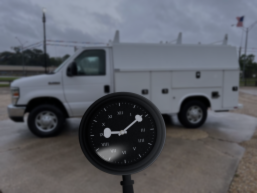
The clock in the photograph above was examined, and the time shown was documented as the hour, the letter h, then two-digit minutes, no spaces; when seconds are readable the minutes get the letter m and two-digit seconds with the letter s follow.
9h09
